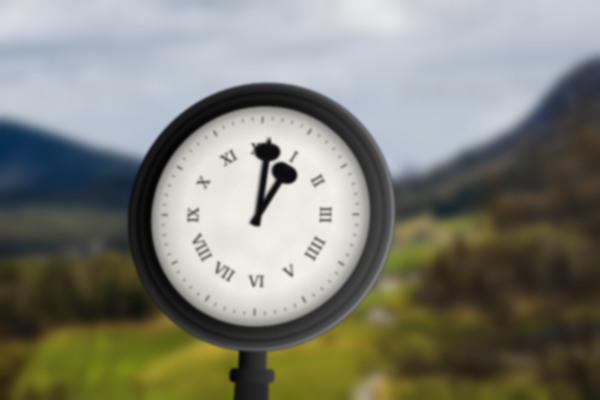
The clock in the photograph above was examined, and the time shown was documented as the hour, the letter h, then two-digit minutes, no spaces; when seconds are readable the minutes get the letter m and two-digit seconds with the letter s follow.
1h01
